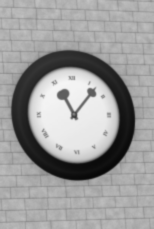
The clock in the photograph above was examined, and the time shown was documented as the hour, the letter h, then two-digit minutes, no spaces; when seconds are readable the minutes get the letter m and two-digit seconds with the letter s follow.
11h07
